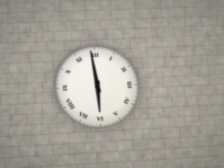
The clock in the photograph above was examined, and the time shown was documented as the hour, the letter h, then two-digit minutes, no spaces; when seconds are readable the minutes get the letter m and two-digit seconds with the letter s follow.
5h59
